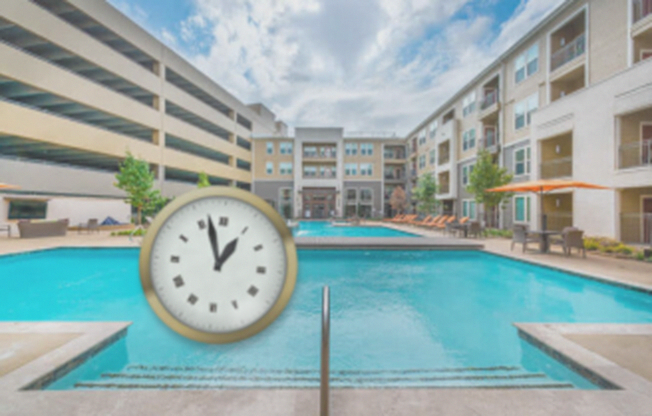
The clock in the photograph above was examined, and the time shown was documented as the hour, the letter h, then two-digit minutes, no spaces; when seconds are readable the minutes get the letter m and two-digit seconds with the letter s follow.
12h57
